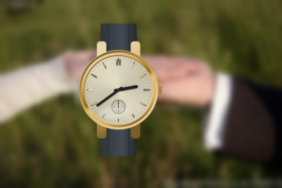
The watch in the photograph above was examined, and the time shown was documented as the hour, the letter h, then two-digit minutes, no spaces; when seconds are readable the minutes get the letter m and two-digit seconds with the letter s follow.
2h39
